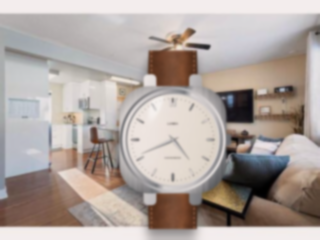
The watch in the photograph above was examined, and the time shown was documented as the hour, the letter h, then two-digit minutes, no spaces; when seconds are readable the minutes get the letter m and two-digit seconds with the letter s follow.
4h41
